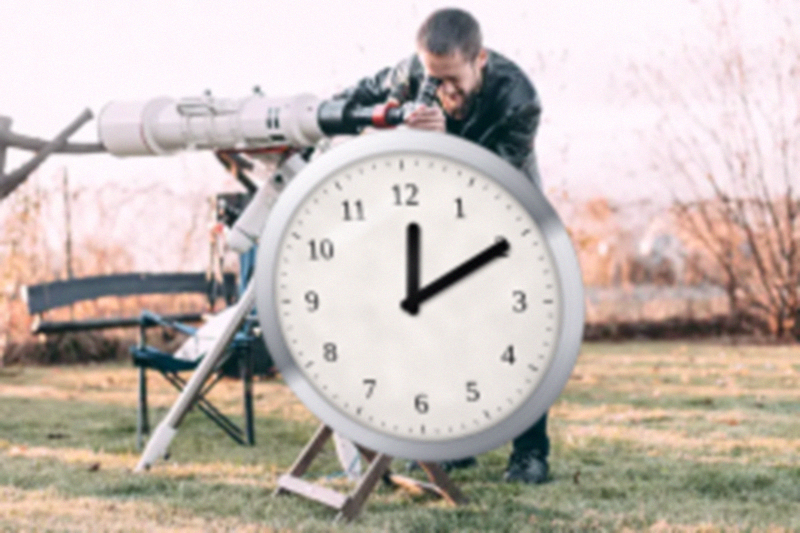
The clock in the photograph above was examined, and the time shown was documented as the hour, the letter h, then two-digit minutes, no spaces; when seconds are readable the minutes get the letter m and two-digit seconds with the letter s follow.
12h10
